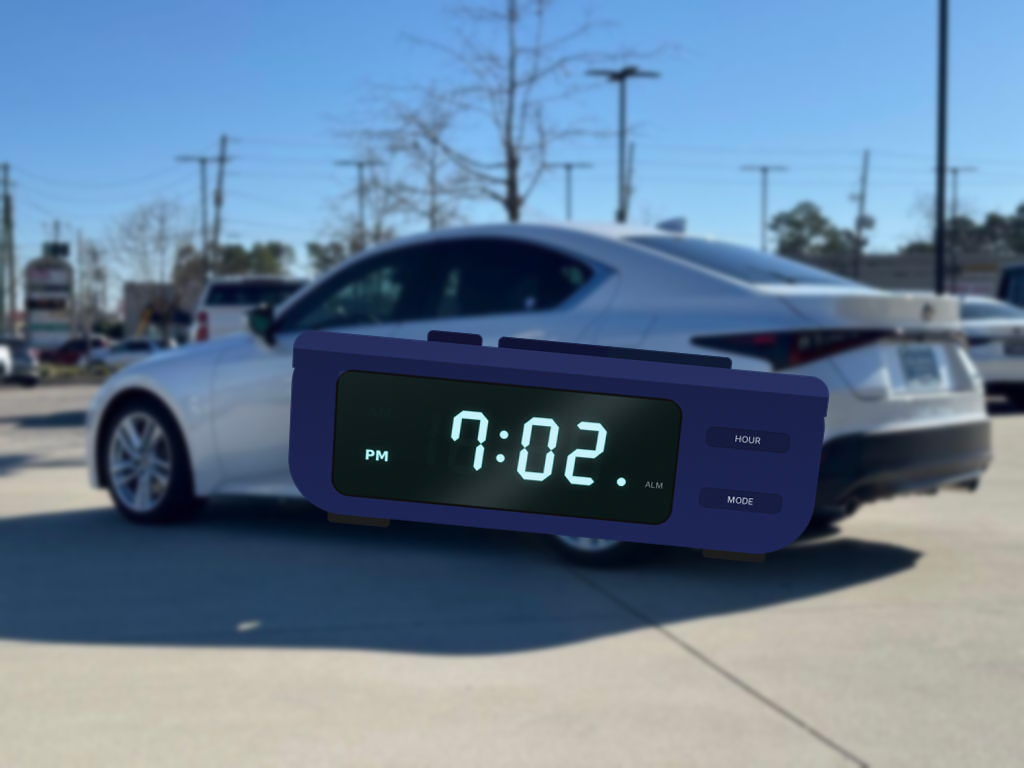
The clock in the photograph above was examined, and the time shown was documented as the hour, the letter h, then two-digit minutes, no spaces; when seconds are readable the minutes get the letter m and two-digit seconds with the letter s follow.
7h02
